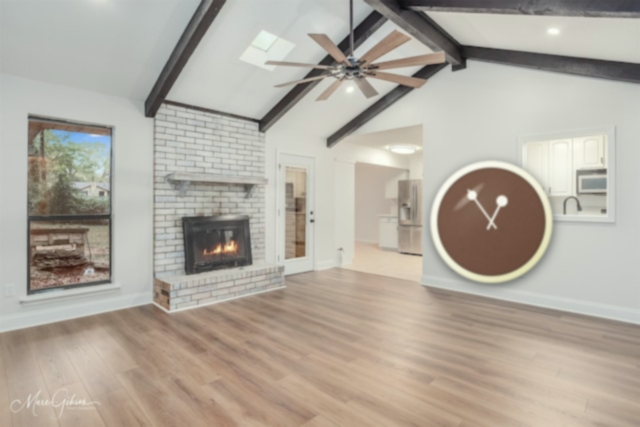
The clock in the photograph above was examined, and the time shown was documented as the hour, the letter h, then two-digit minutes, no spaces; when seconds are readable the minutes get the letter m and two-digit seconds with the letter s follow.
12h54
